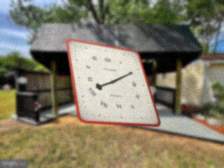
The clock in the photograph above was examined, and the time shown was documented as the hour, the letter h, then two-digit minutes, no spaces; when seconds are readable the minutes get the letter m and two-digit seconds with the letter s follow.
8h10
